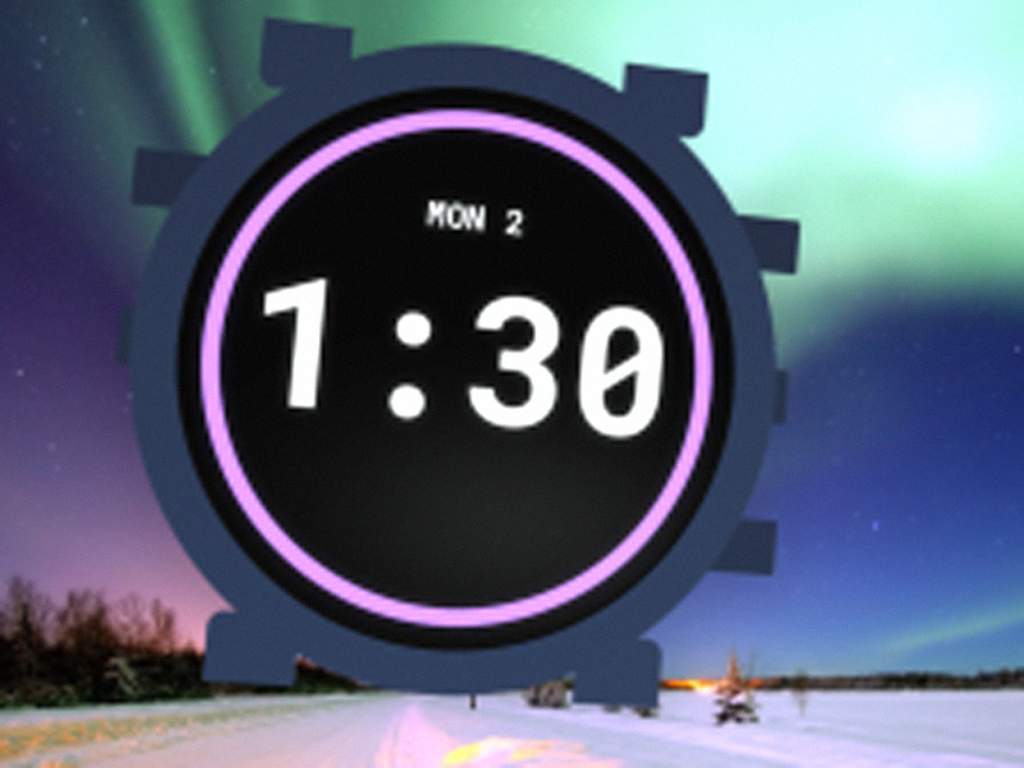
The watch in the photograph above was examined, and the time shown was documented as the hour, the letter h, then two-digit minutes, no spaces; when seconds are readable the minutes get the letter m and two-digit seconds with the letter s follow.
1h30
